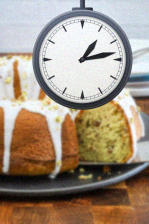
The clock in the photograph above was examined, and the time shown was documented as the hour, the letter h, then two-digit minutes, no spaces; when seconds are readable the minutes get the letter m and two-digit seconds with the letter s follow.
1h13
